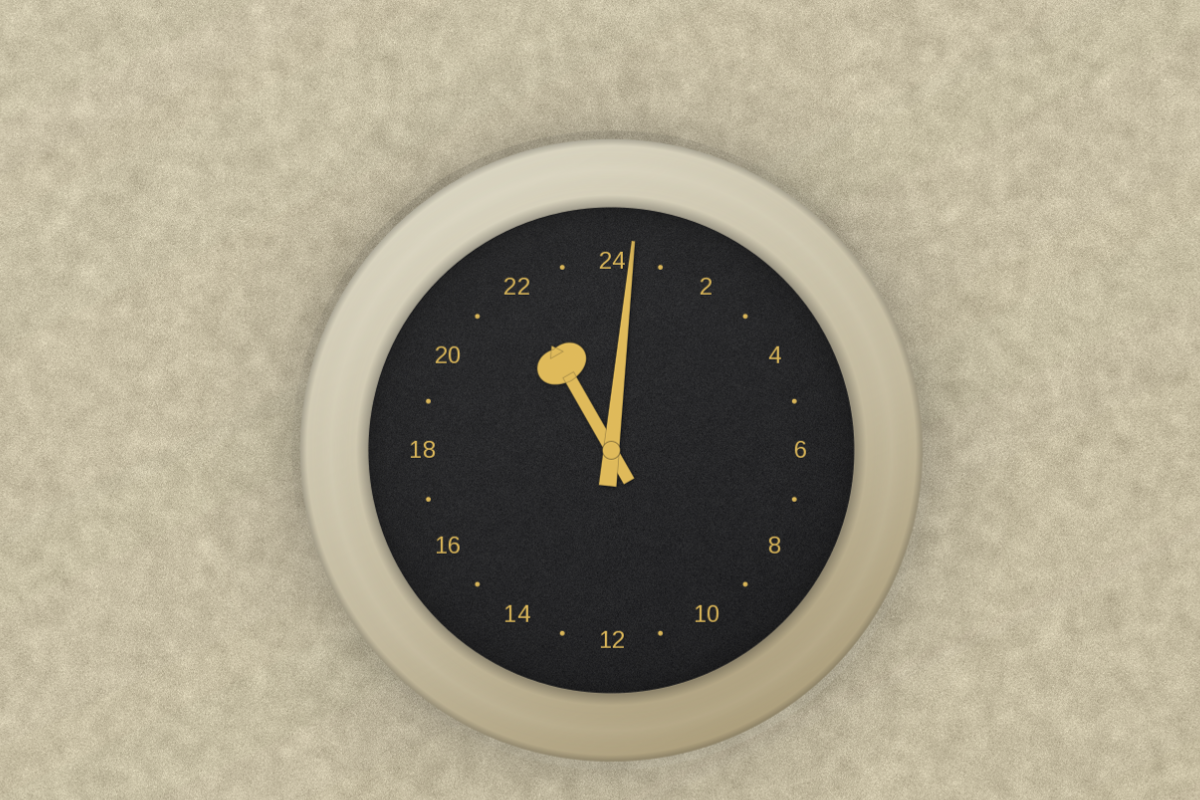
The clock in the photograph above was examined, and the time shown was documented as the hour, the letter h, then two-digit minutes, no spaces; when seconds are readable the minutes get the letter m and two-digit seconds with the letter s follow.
22h01
